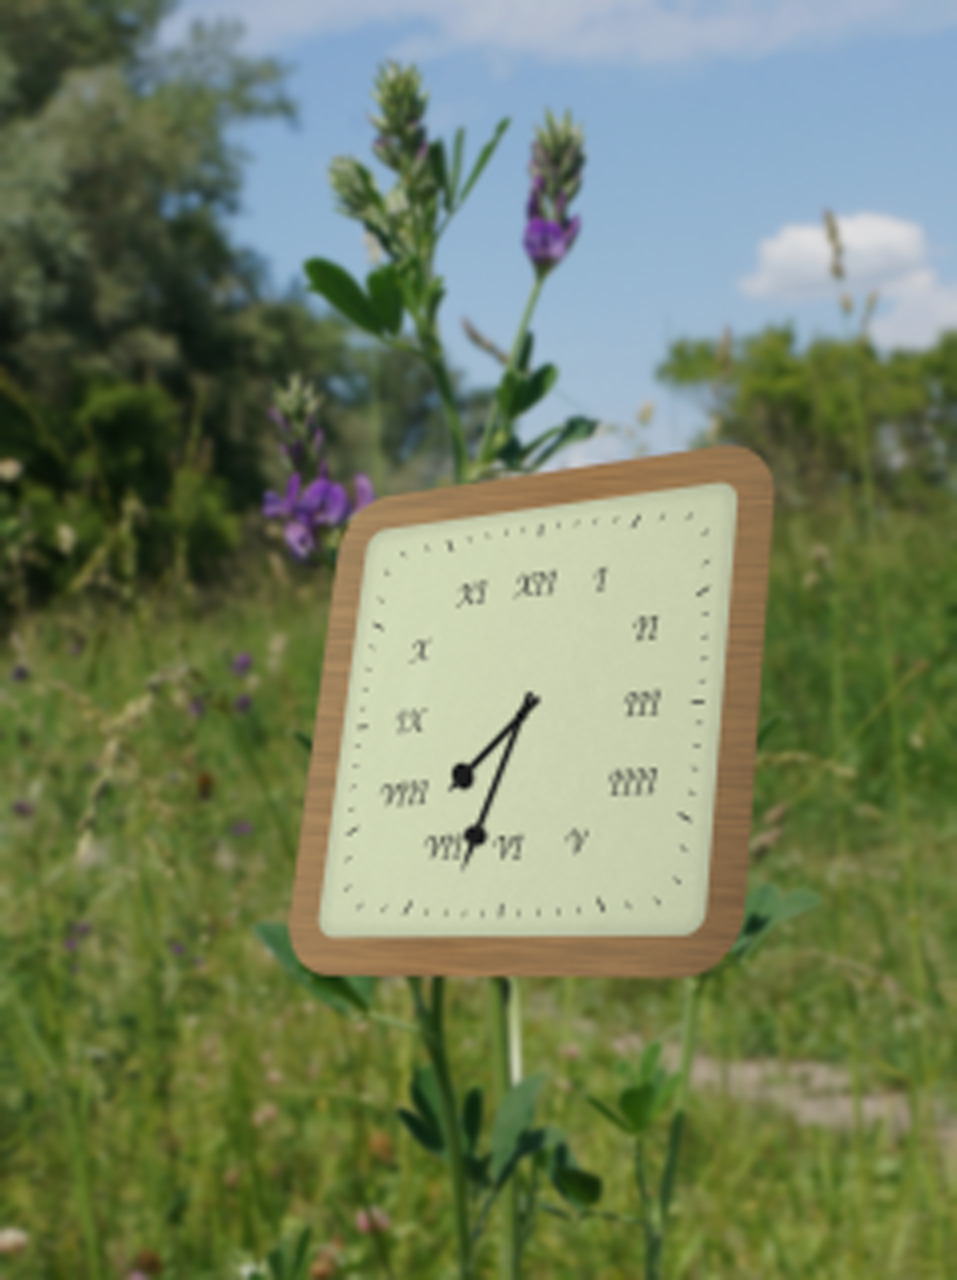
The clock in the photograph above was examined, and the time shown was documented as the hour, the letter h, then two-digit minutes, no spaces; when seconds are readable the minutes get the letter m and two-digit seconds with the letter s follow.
7h33
